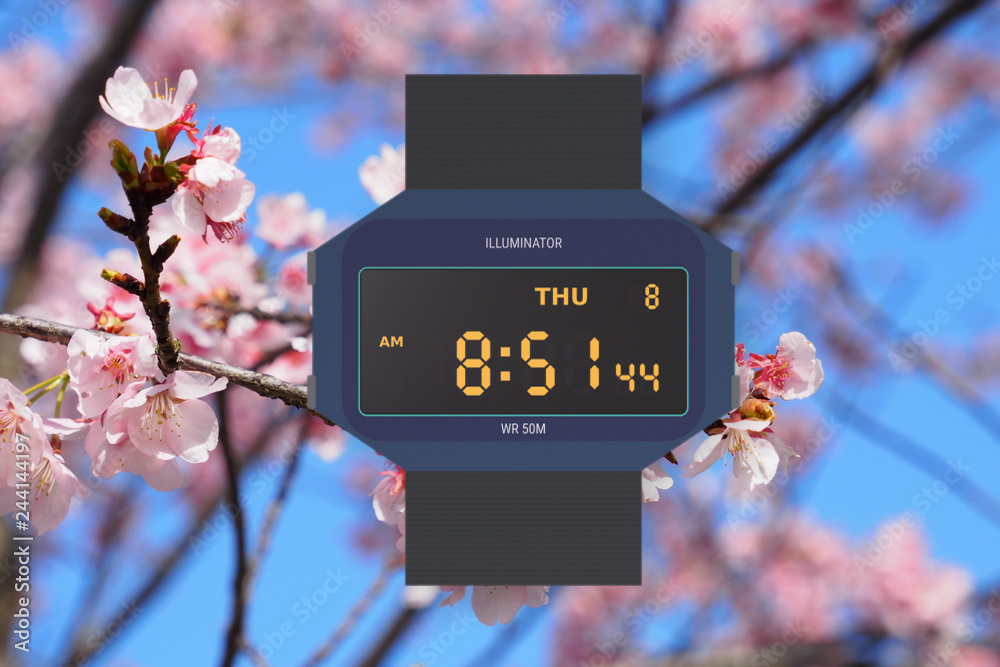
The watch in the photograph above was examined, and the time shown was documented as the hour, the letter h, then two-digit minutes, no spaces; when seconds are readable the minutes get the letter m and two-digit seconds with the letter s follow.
8h51m44s
